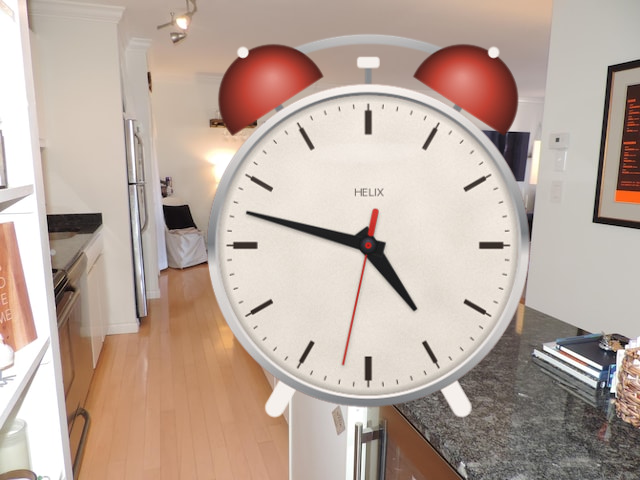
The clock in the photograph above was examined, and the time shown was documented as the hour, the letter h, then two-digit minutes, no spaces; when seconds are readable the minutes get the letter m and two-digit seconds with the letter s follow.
4h47m32s
